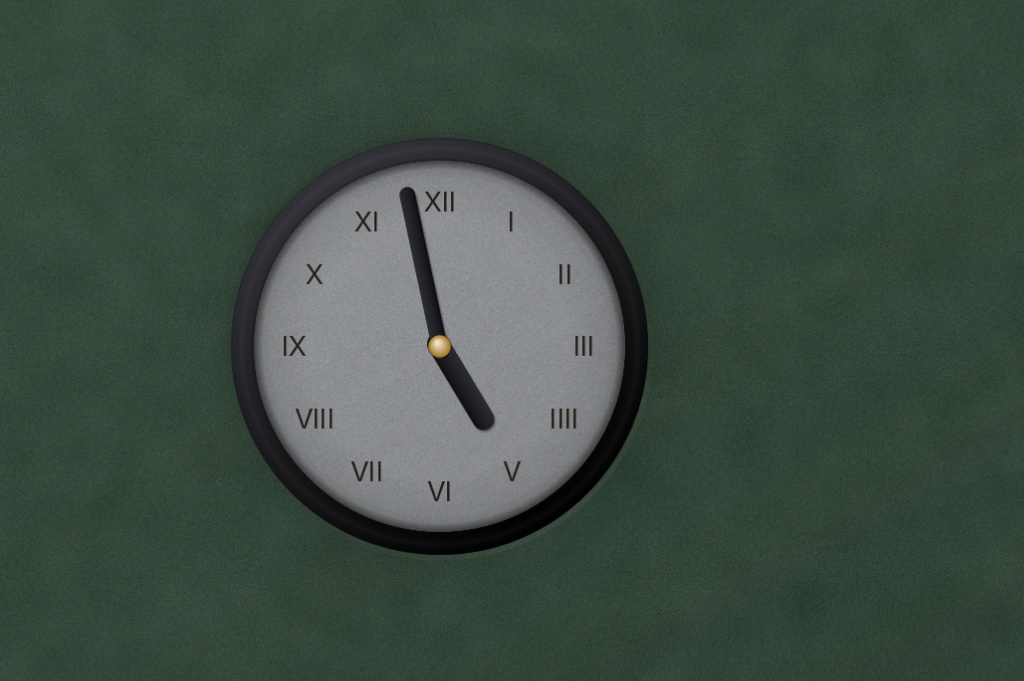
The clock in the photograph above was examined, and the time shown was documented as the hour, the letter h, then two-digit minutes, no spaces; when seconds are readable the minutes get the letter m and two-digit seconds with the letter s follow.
4h58
